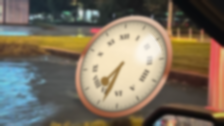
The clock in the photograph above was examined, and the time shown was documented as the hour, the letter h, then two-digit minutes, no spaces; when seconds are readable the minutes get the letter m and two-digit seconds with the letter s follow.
7h34
